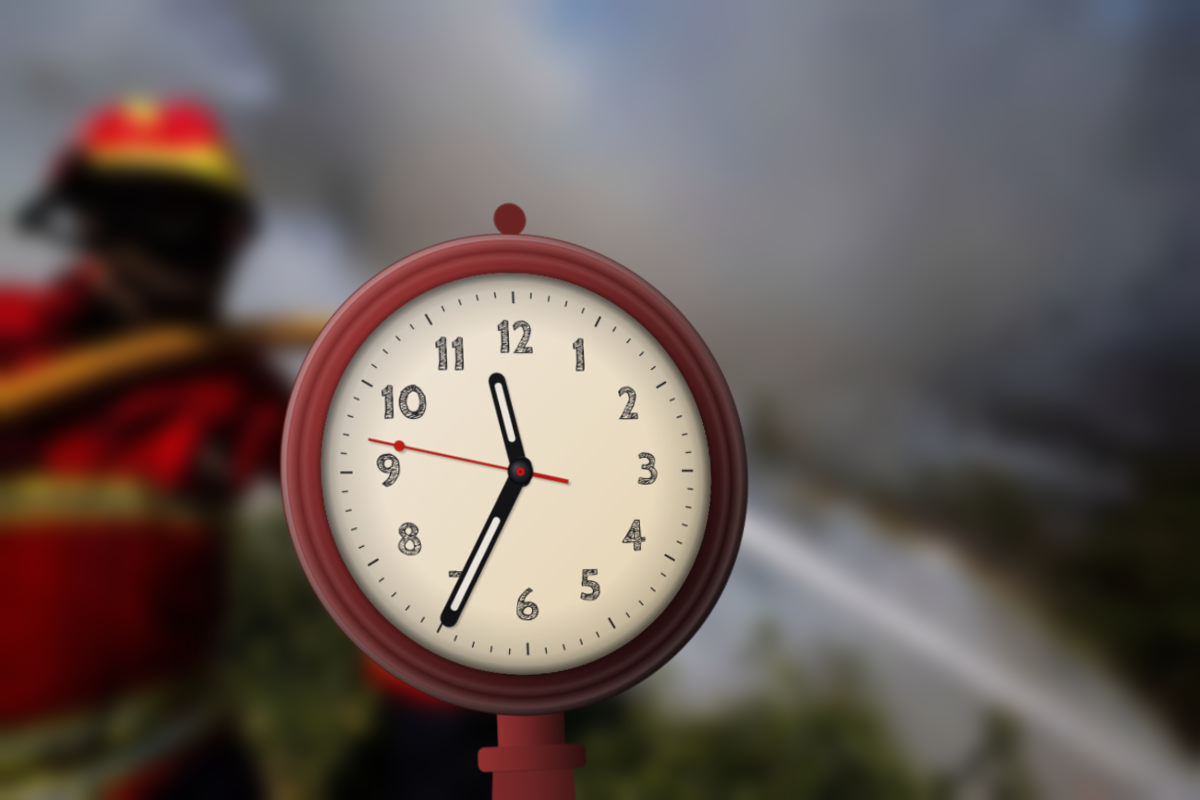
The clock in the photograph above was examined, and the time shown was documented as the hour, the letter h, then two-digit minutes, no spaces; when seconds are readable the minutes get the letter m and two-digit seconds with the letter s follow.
11h34m47s
